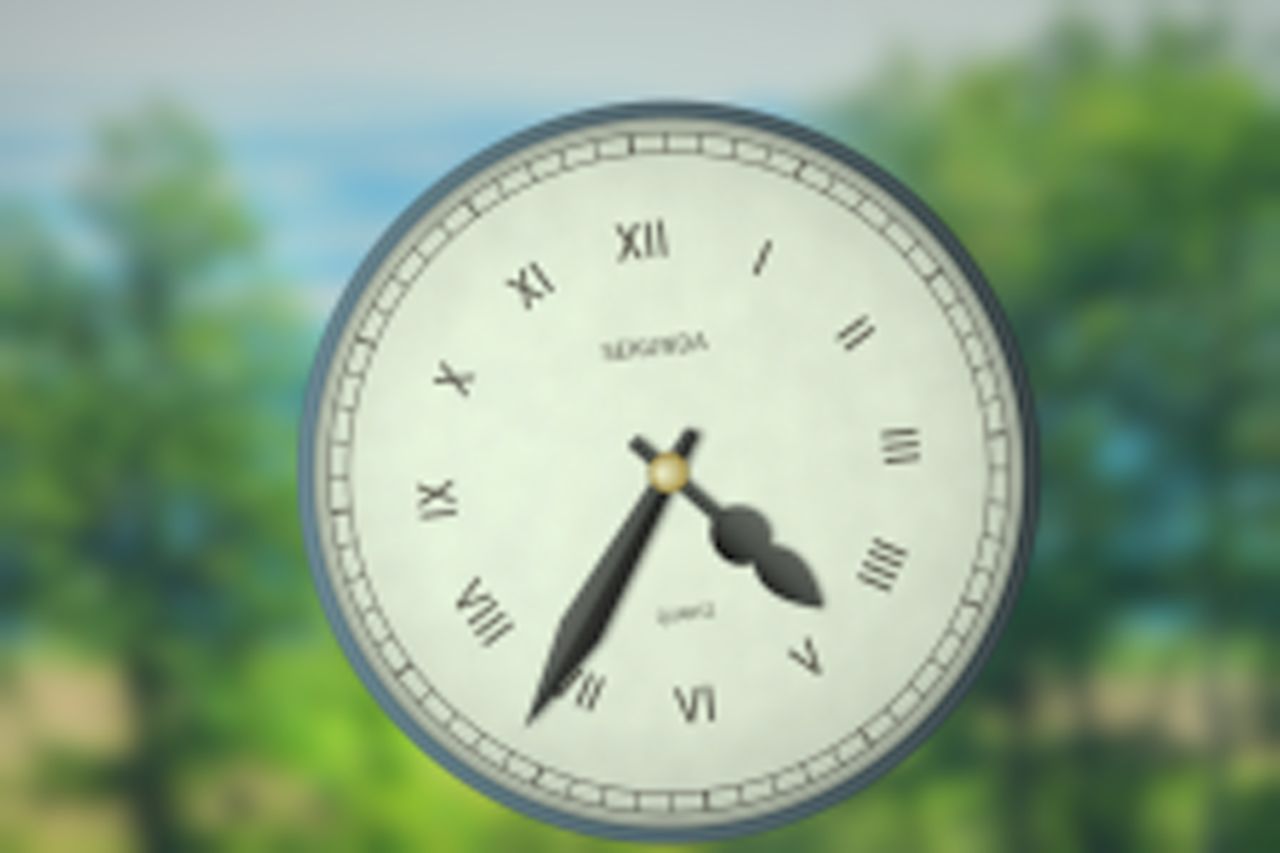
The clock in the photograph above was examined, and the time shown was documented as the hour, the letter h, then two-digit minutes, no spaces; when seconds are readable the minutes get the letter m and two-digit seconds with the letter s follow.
4h36
